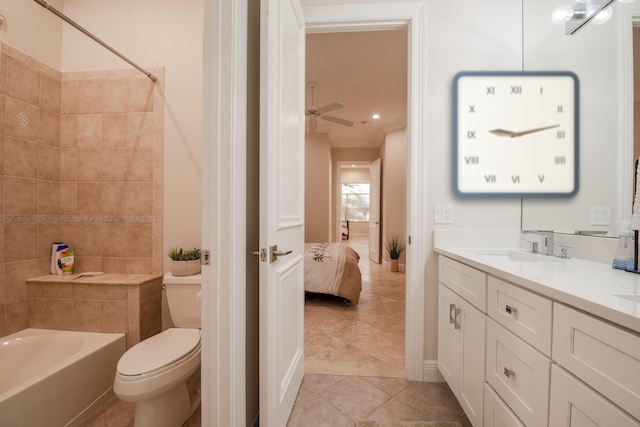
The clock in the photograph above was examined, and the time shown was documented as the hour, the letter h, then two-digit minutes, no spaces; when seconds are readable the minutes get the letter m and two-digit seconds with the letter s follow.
9h13
